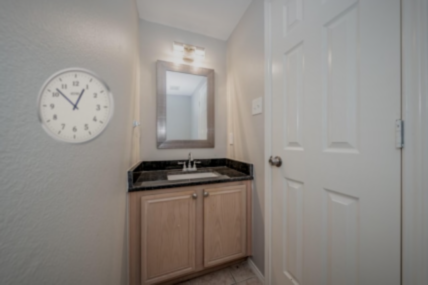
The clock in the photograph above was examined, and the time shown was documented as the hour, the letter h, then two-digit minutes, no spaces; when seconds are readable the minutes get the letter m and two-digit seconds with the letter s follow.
12h52
